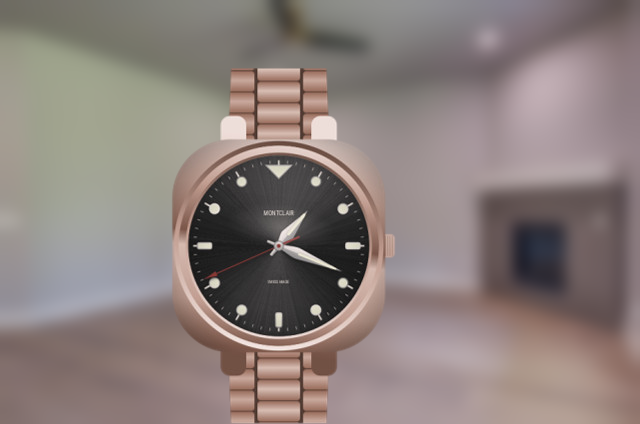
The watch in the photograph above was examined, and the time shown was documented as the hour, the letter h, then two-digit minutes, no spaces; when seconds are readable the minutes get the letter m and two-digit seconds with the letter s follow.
1h18m41s
